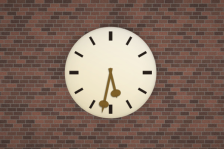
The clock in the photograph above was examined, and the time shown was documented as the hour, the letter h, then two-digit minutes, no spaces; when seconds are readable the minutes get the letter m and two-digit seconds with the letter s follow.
5h32
